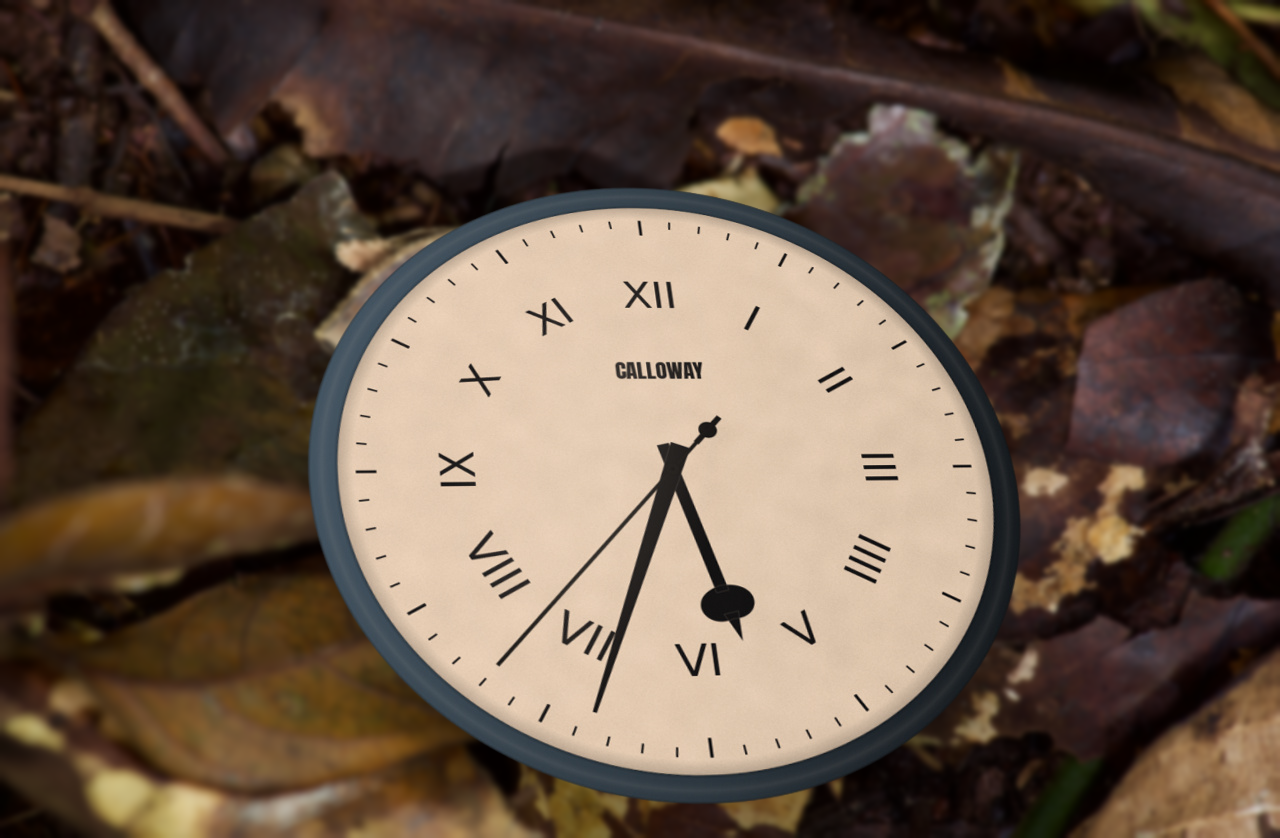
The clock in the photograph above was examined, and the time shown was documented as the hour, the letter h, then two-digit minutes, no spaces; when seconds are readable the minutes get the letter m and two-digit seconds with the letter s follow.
5h33m37s
